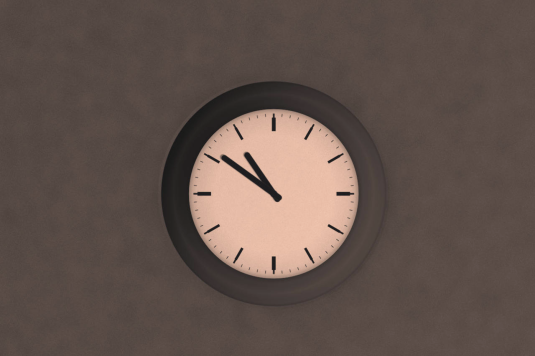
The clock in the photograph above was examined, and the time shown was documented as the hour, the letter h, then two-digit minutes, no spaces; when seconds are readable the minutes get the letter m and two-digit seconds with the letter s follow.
10h51
